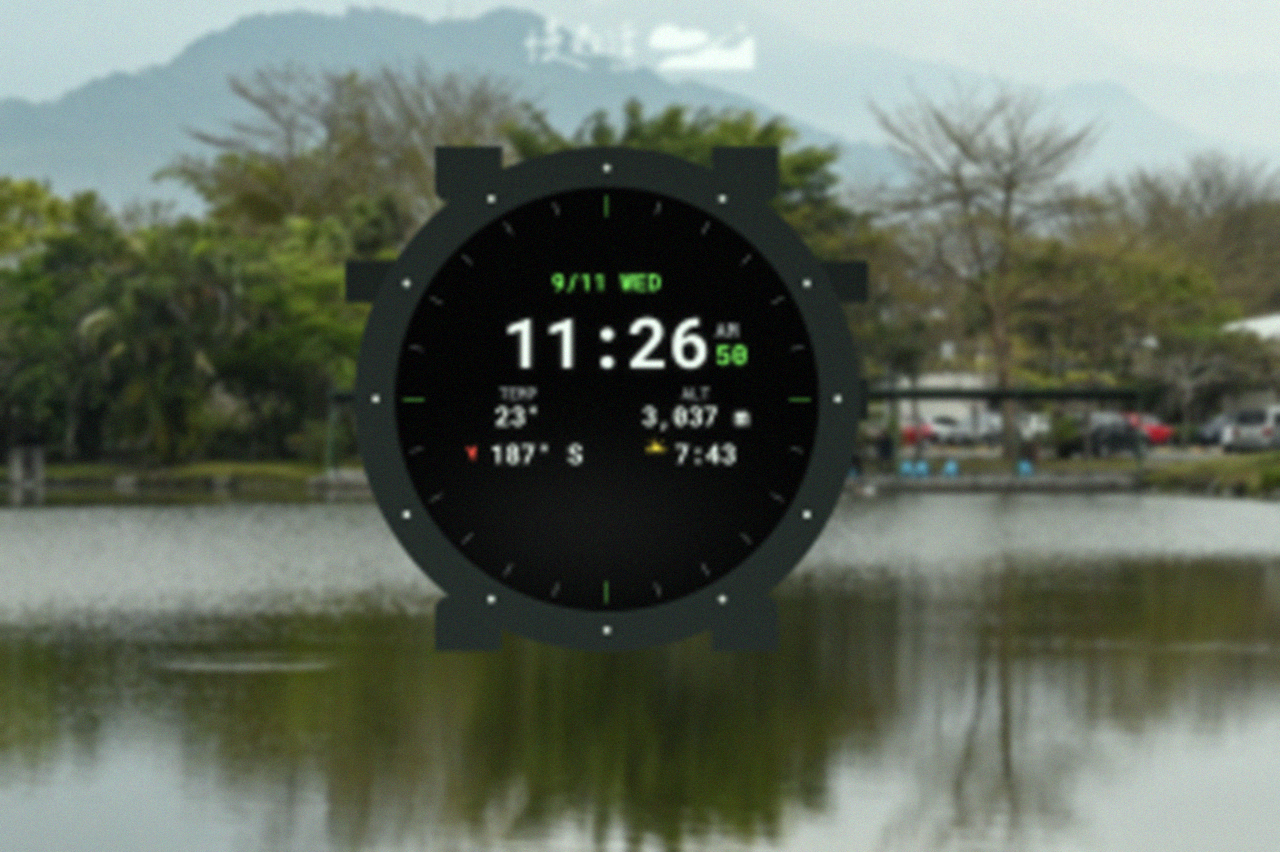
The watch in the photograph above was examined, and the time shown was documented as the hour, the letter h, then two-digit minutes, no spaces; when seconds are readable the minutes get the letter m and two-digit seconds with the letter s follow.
11h26
